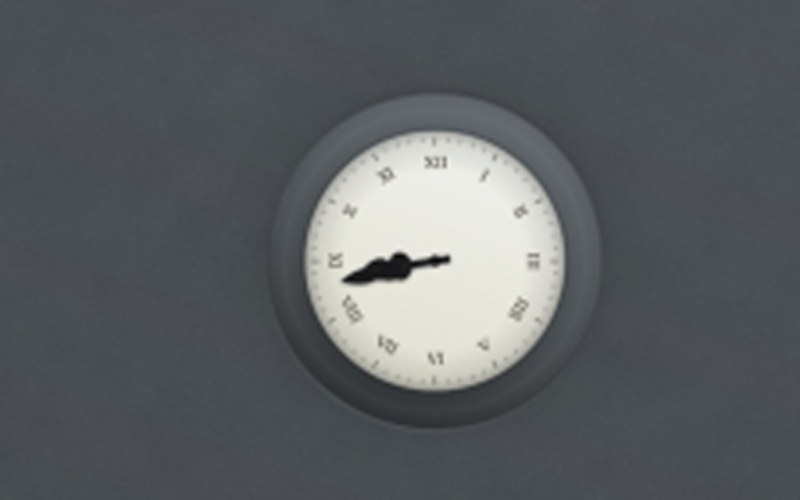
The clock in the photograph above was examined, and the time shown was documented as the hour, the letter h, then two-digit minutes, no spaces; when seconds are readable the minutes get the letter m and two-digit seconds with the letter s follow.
8h43
